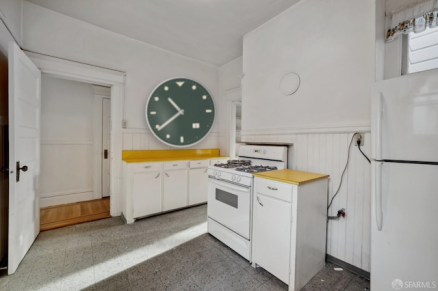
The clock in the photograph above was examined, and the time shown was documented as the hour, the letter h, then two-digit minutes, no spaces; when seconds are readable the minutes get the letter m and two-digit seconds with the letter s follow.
10h39
